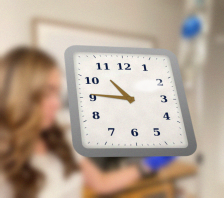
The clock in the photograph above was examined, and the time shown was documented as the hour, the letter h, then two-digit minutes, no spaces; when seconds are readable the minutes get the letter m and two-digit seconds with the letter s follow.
10h46
